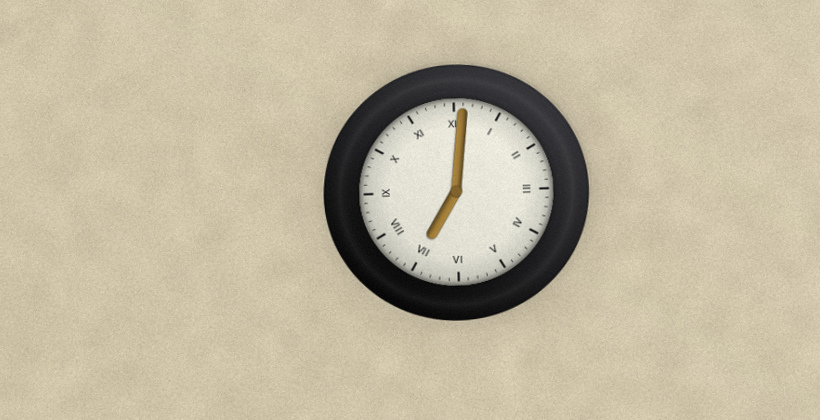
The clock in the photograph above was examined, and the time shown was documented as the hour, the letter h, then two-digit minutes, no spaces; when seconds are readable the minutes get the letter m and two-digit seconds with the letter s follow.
7h01
